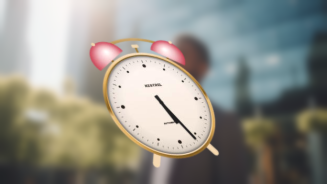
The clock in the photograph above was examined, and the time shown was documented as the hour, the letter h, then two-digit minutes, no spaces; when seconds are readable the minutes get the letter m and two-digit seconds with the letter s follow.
5h26
